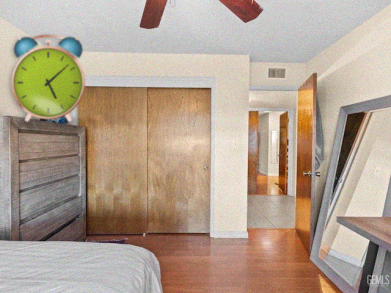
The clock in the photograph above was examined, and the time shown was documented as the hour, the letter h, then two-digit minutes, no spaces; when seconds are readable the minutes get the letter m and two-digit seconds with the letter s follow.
5h08
